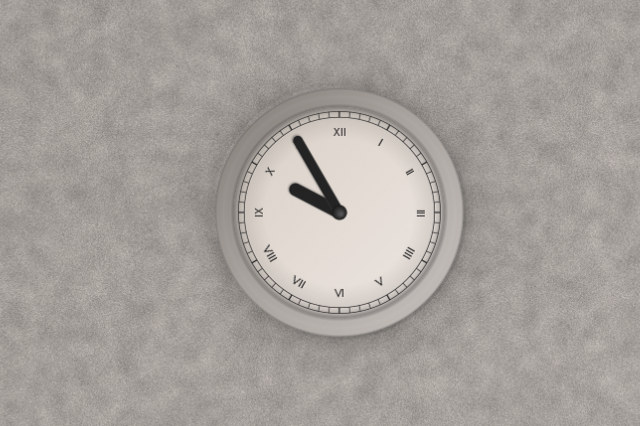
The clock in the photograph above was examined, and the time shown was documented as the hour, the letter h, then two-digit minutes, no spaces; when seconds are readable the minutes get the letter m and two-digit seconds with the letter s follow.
9h55
